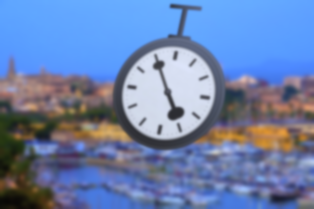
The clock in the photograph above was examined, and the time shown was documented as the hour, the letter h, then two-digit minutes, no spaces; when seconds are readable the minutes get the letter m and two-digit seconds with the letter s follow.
4h55
